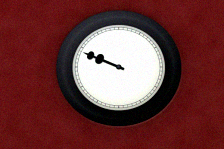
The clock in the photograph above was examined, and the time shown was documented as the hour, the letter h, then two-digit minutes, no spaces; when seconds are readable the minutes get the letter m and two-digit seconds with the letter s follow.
9h49
